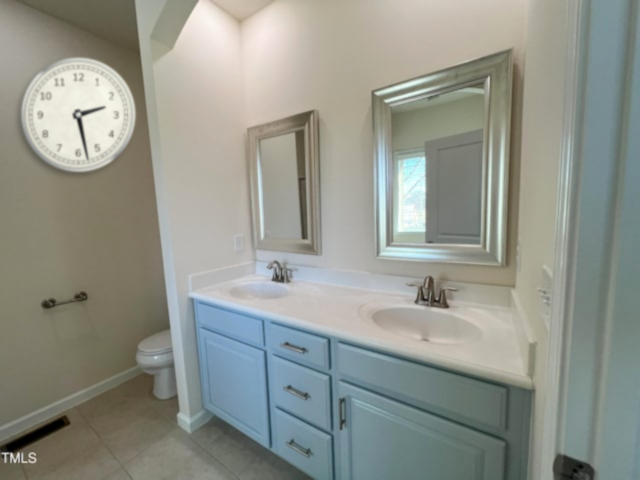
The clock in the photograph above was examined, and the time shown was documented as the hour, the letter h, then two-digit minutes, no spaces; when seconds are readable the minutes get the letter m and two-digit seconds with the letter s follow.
2h28
